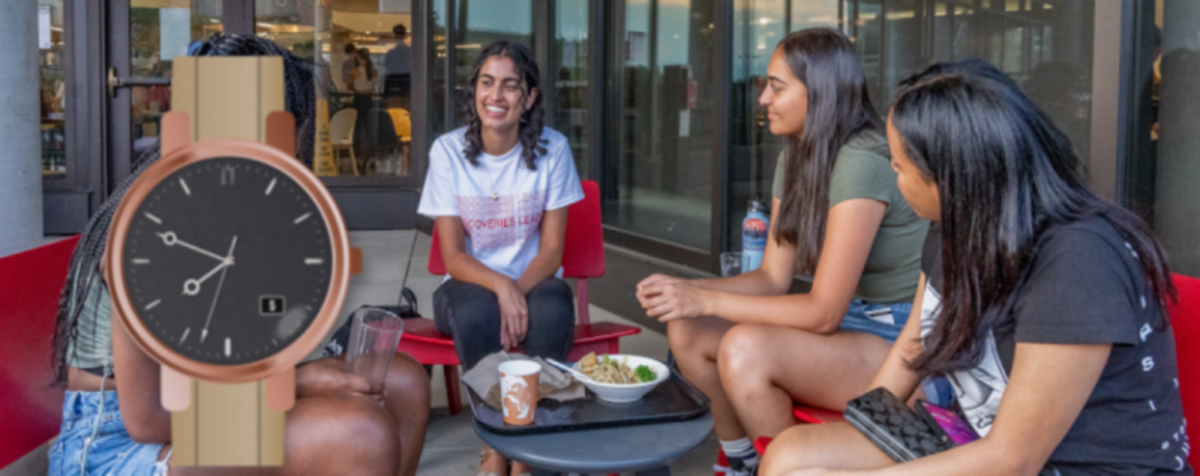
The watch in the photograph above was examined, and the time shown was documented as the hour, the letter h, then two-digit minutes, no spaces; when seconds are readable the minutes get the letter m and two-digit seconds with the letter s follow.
7h48m33s
